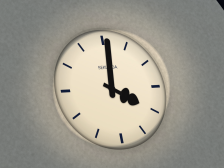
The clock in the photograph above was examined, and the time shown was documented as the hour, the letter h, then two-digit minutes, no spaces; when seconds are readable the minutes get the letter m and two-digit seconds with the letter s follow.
4h01
